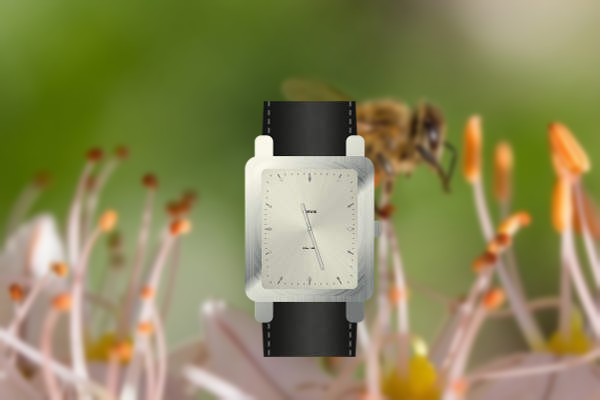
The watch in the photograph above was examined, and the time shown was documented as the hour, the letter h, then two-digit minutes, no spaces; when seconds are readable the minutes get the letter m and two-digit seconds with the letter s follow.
11h27
